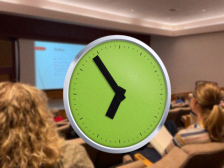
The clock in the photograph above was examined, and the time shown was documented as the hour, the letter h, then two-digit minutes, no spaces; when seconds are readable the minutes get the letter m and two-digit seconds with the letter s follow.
6h54
